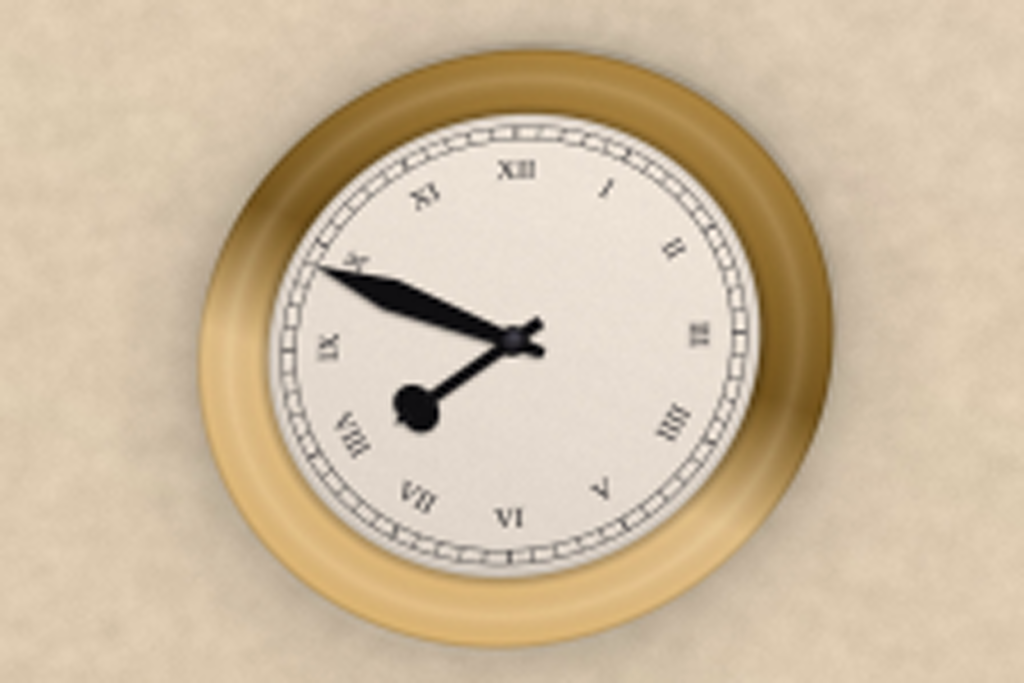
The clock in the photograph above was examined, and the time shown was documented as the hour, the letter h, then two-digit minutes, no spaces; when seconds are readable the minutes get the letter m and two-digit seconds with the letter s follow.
7h49
